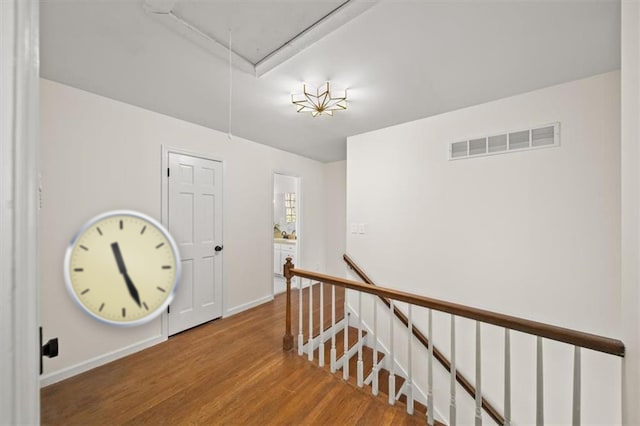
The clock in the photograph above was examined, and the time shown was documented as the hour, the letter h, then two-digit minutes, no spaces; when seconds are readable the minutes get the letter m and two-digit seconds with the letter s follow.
11h26
